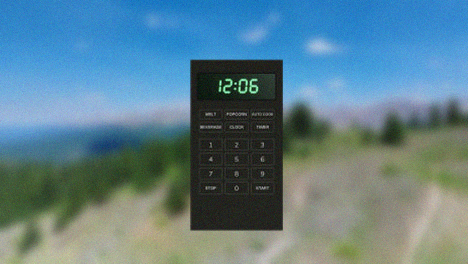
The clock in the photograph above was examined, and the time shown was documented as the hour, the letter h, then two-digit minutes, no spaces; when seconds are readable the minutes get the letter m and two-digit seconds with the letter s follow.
12h06
